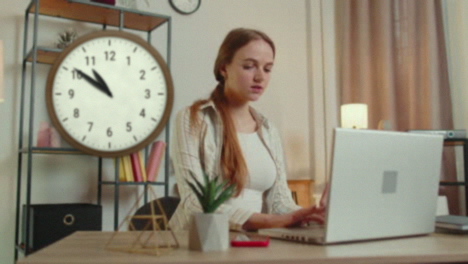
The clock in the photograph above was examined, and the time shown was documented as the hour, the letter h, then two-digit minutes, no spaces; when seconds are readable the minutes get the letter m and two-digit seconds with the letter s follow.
10h51
